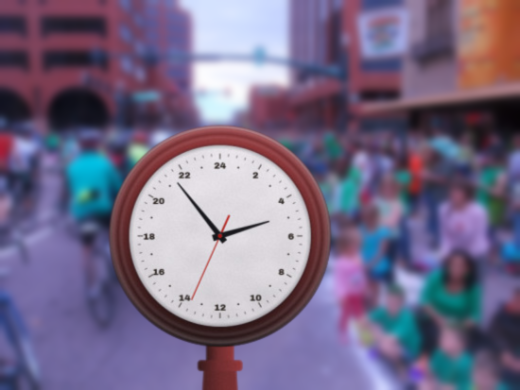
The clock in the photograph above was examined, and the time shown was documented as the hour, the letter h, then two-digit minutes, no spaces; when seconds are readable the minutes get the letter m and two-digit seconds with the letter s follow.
4h53m34s
